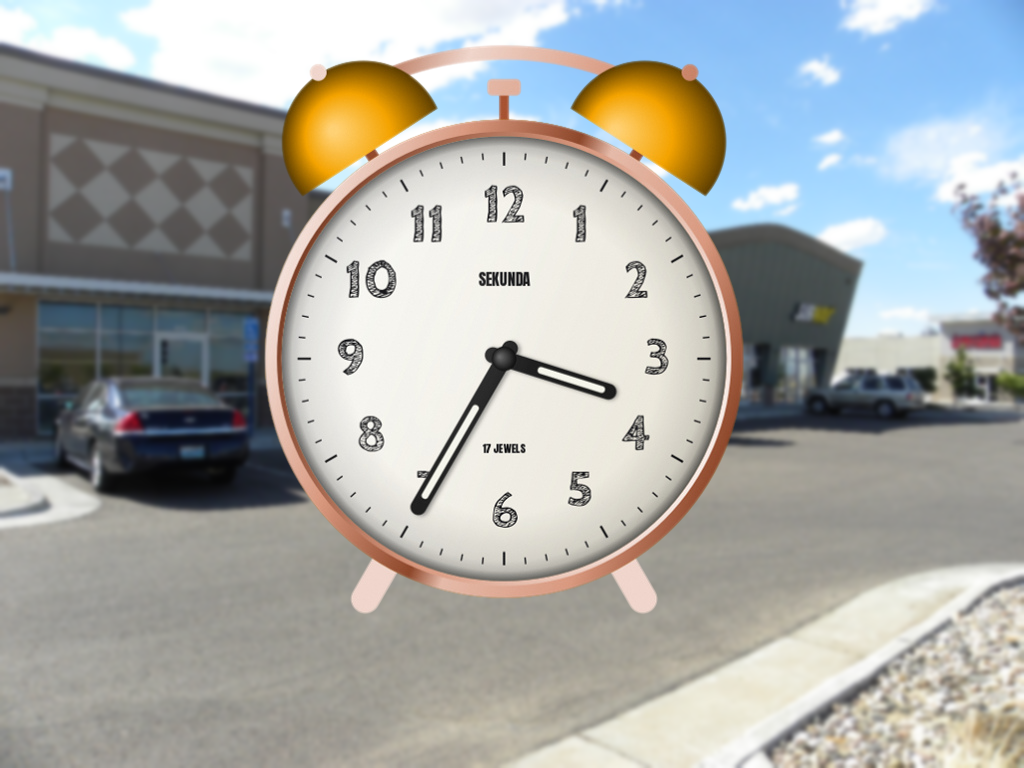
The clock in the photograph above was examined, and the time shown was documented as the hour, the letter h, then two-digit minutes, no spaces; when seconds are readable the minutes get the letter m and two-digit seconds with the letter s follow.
3h35
